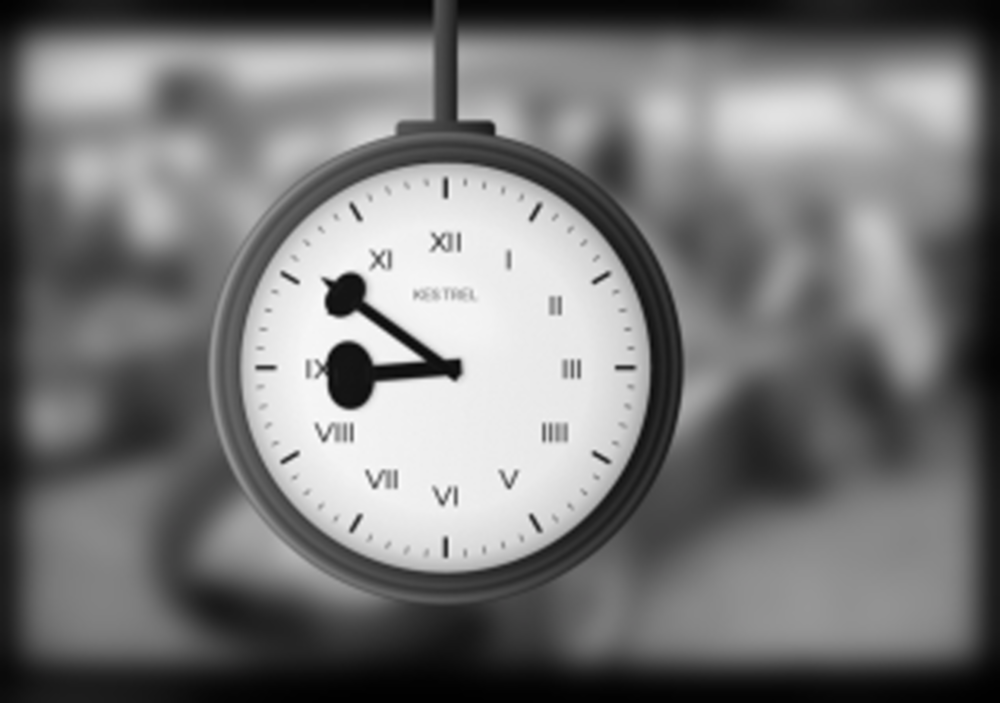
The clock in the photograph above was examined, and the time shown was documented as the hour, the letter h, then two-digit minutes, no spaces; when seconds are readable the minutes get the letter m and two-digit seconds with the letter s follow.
8h51
